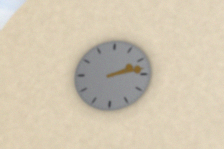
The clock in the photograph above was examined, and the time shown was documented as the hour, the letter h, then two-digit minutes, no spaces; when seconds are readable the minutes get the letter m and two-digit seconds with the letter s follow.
2h13
